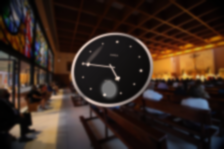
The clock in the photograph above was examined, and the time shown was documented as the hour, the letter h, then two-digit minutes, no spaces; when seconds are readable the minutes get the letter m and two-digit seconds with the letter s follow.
4h45
